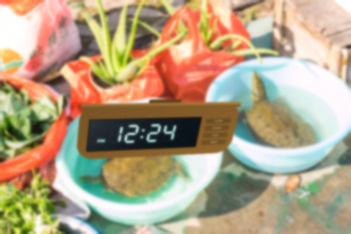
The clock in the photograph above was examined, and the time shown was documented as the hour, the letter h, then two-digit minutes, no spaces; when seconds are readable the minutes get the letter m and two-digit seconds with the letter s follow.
12h24
